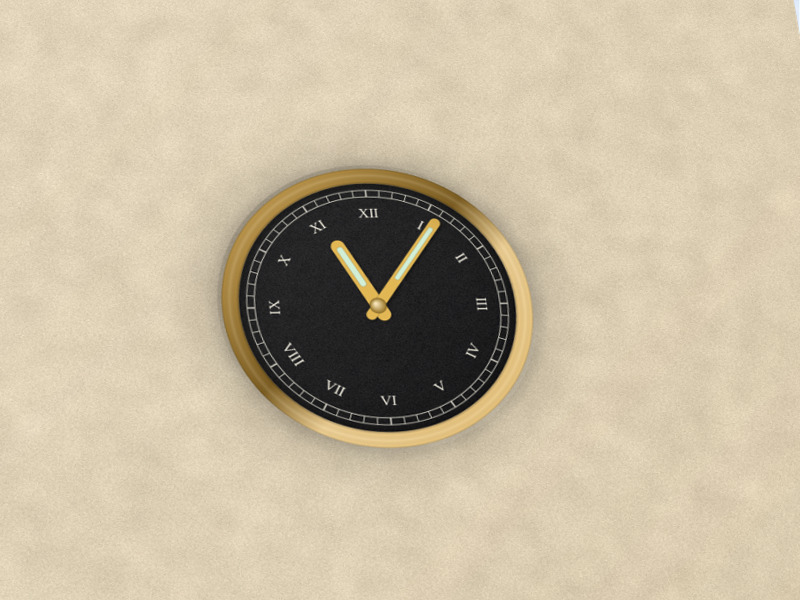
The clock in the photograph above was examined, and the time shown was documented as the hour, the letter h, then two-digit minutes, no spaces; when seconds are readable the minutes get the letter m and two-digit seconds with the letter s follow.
11h06
